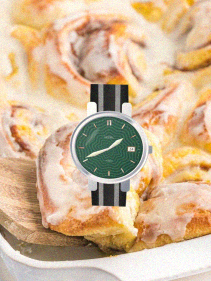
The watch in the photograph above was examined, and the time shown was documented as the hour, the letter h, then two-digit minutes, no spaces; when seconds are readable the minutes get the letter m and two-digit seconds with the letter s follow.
1h41
